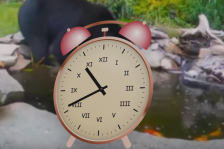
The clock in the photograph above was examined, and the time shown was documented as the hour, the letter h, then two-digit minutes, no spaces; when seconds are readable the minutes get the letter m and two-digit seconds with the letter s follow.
10h41
